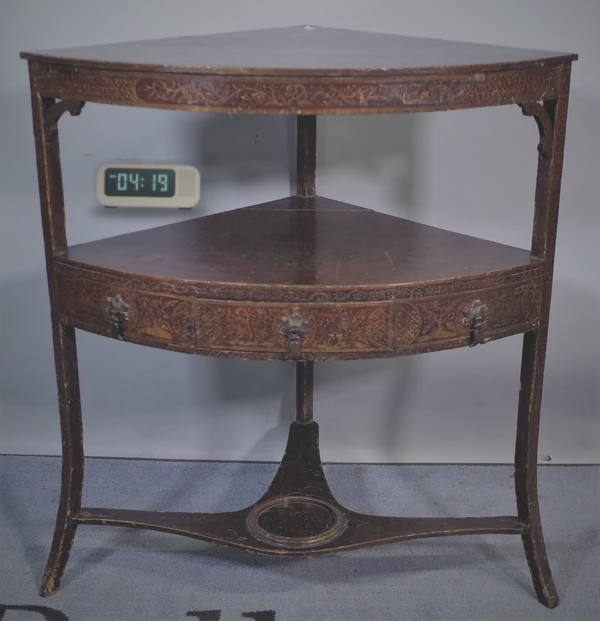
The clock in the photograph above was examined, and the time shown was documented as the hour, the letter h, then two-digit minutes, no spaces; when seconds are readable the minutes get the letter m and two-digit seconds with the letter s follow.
4h19
